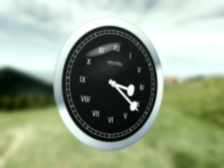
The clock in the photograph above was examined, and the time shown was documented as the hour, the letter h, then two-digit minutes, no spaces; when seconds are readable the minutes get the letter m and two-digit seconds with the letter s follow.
3h21
